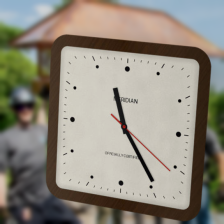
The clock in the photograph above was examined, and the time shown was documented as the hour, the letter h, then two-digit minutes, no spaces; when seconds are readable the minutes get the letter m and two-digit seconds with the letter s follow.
11h24m21s
